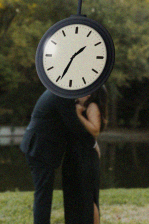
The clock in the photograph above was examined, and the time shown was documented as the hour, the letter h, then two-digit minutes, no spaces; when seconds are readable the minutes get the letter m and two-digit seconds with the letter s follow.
1h34
